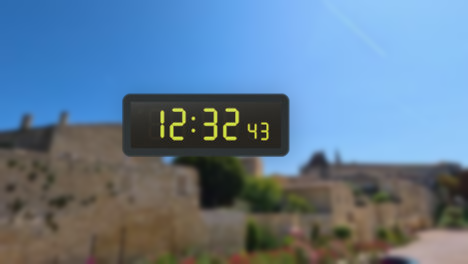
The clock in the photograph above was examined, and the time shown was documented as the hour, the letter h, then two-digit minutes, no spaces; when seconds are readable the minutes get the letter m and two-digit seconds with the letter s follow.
12h32m43s
